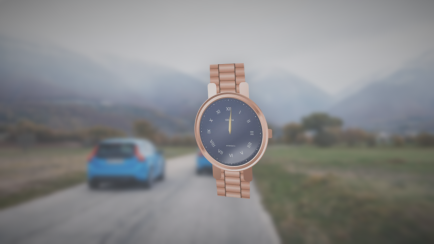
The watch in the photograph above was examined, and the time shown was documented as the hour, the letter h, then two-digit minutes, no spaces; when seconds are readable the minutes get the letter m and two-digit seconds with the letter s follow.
12h01
